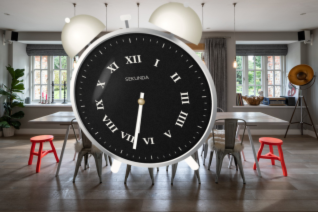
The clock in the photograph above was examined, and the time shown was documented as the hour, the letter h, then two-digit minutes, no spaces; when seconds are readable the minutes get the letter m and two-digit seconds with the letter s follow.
6h33
